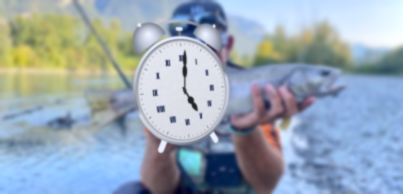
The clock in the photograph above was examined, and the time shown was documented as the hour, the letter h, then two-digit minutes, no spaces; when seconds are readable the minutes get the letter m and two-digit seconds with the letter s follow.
5h01
